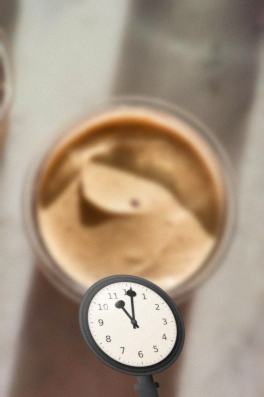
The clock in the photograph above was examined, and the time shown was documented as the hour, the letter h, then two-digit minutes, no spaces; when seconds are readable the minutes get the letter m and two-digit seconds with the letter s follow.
11h01
